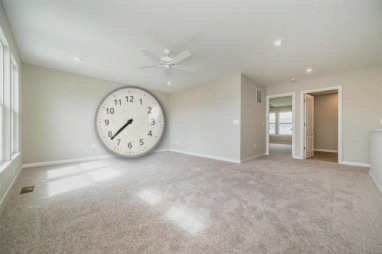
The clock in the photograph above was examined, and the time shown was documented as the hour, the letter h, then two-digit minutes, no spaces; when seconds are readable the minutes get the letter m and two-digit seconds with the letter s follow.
7h38
